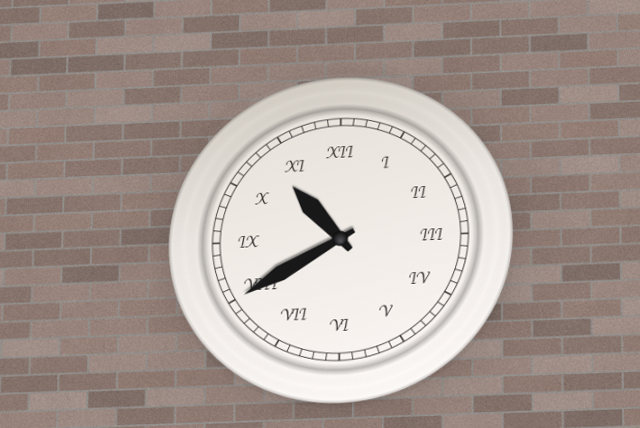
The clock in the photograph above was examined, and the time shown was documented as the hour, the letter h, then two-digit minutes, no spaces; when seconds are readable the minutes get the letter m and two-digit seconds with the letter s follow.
10h40
